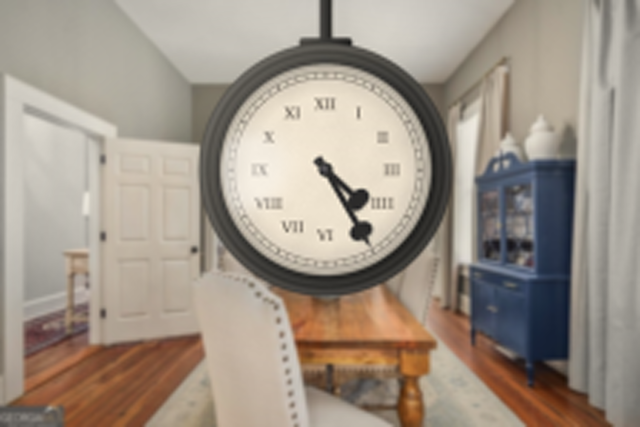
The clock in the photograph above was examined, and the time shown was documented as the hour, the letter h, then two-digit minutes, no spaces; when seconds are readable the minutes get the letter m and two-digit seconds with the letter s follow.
4h25
